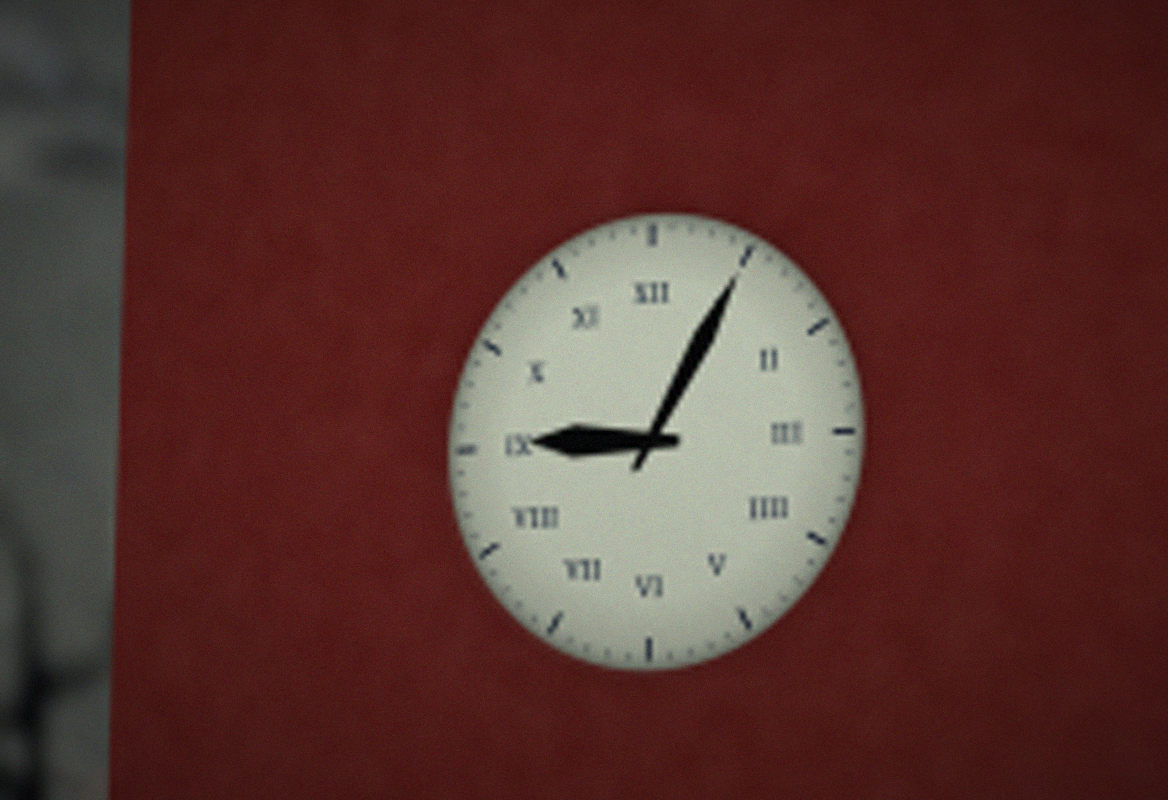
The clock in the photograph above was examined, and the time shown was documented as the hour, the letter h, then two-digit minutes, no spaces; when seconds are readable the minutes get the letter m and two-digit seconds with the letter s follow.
9h05
